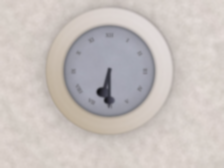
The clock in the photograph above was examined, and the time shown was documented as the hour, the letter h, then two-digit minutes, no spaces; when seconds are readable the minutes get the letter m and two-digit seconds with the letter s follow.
6h30
